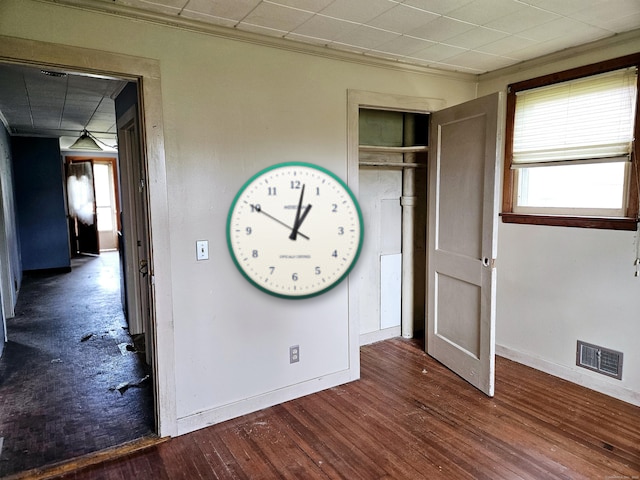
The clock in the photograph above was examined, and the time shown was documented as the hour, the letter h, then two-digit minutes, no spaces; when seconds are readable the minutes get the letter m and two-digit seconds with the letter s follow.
1h01m50s
